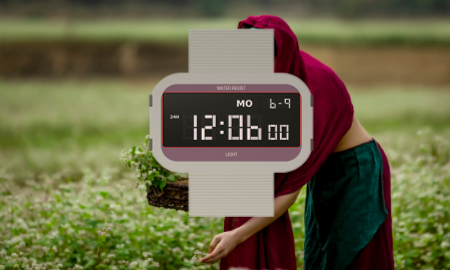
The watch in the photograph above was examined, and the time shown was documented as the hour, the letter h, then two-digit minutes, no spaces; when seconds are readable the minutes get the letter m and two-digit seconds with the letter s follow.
12h06m00s
